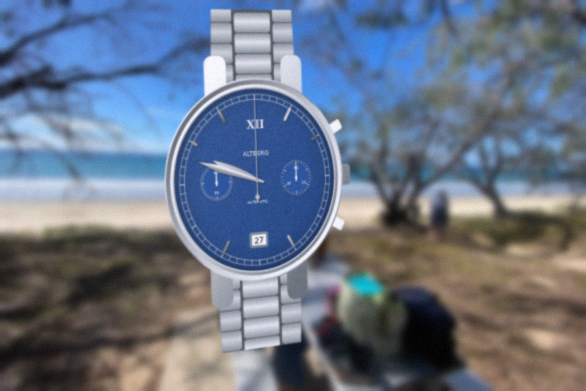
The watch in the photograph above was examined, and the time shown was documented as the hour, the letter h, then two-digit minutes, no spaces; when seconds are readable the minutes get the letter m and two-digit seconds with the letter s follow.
9h48
